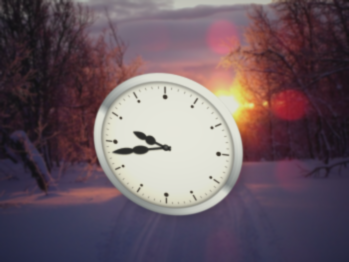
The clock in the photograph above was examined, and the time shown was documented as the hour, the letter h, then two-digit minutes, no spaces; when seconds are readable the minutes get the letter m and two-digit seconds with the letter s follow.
9h43
